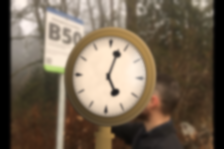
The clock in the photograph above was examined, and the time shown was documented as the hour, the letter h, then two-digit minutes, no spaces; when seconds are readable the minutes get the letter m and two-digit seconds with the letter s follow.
5h03
